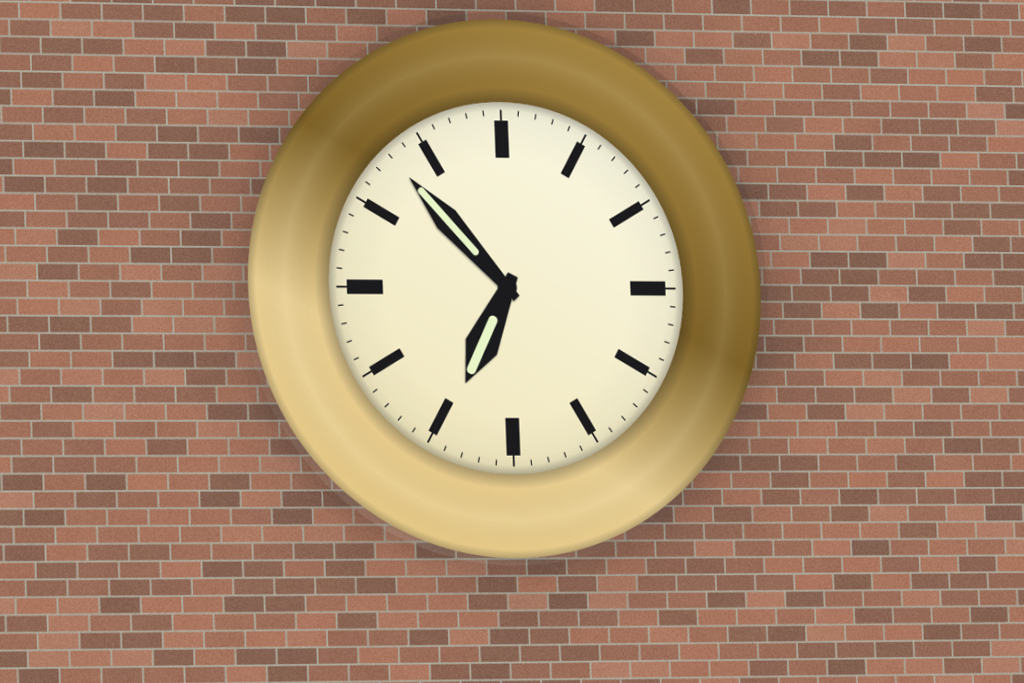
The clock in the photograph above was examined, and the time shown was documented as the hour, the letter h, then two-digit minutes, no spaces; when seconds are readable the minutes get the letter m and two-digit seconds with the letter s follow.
6h53
